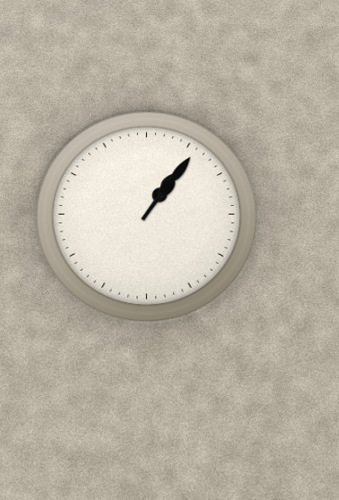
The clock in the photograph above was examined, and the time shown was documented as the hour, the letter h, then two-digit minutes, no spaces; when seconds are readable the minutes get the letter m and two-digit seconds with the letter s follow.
1h06
